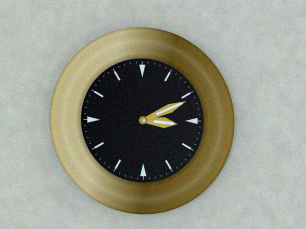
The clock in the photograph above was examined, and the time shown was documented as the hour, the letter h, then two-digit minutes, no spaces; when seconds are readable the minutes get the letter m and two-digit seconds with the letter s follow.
3h11
